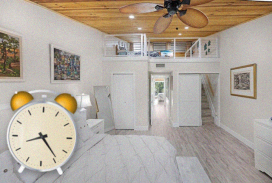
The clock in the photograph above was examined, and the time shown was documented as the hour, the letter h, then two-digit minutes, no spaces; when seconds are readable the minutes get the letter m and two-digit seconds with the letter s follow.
8h24
